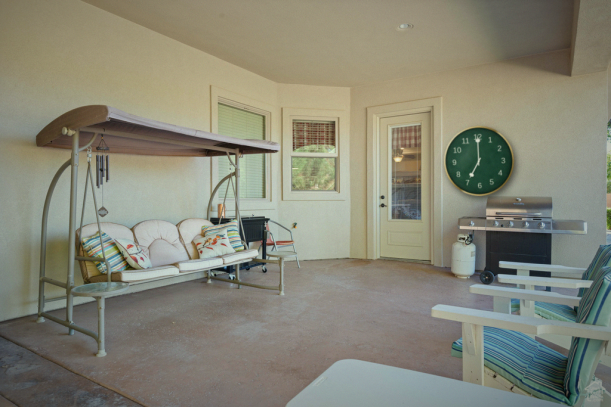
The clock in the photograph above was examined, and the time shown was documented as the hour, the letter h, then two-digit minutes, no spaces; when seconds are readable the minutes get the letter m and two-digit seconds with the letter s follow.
7h00
